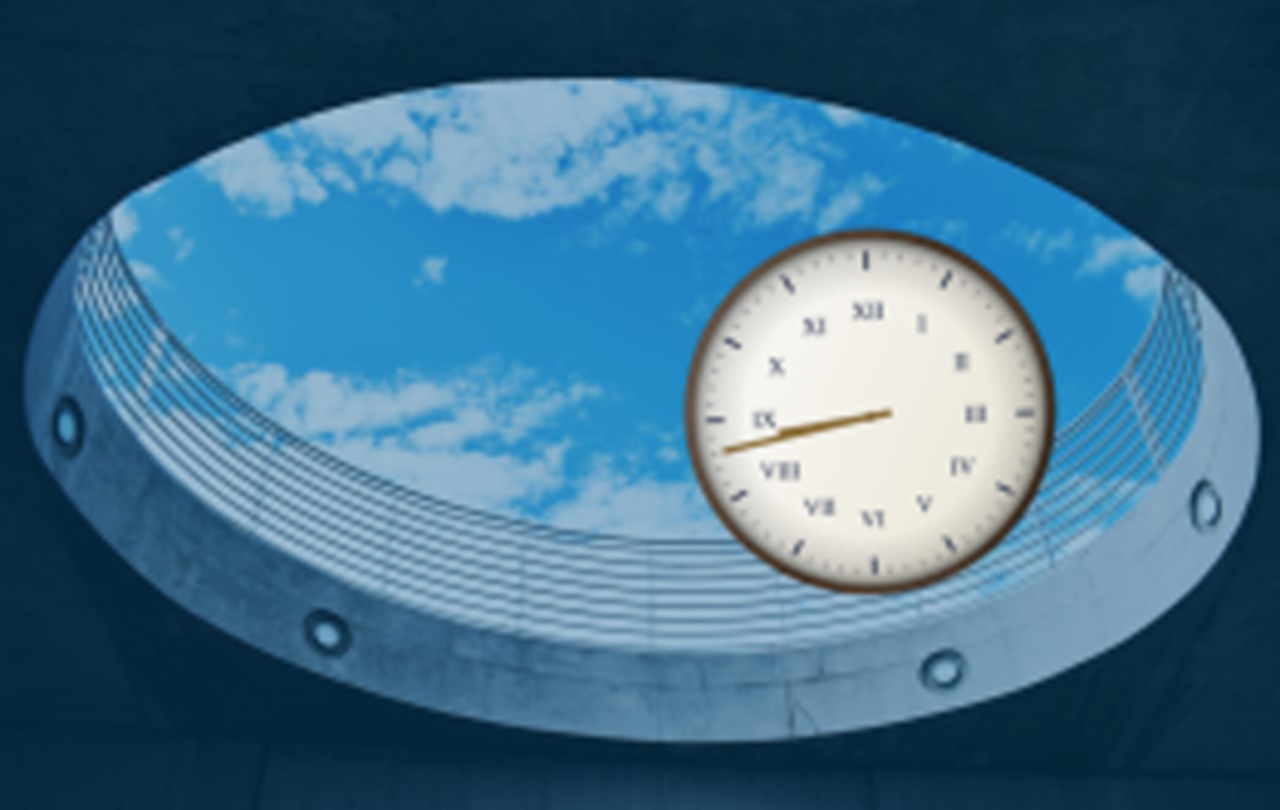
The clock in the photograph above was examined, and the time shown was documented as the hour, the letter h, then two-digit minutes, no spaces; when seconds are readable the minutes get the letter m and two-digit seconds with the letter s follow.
8h43
